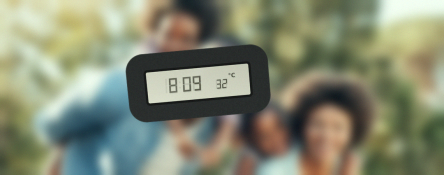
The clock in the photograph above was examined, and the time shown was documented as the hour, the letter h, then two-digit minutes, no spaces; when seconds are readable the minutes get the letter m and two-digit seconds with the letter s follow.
8h09
